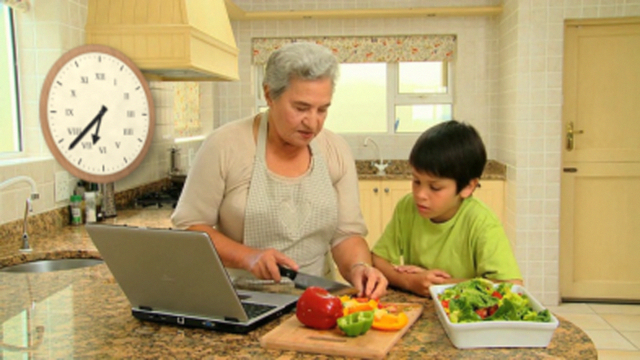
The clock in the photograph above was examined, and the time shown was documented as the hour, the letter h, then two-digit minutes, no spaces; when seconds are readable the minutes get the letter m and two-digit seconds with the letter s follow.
6h38
